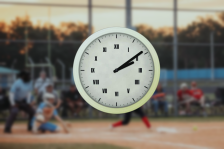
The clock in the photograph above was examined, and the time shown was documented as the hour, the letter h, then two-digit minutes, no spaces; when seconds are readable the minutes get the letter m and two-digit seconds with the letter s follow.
2h09
